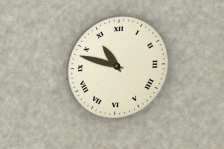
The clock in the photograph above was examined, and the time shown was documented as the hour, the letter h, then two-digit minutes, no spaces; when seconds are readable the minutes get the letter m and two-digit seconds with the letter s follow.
10h48
